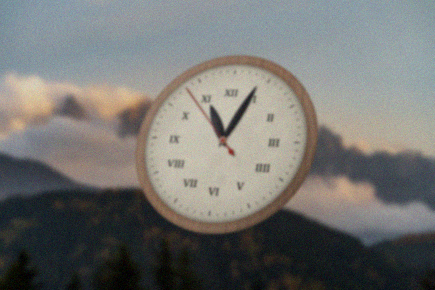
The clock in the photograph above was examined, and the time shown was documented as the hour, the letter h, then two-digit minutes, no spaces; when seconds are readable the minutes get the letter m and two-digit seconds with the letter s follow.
11h03m53s
